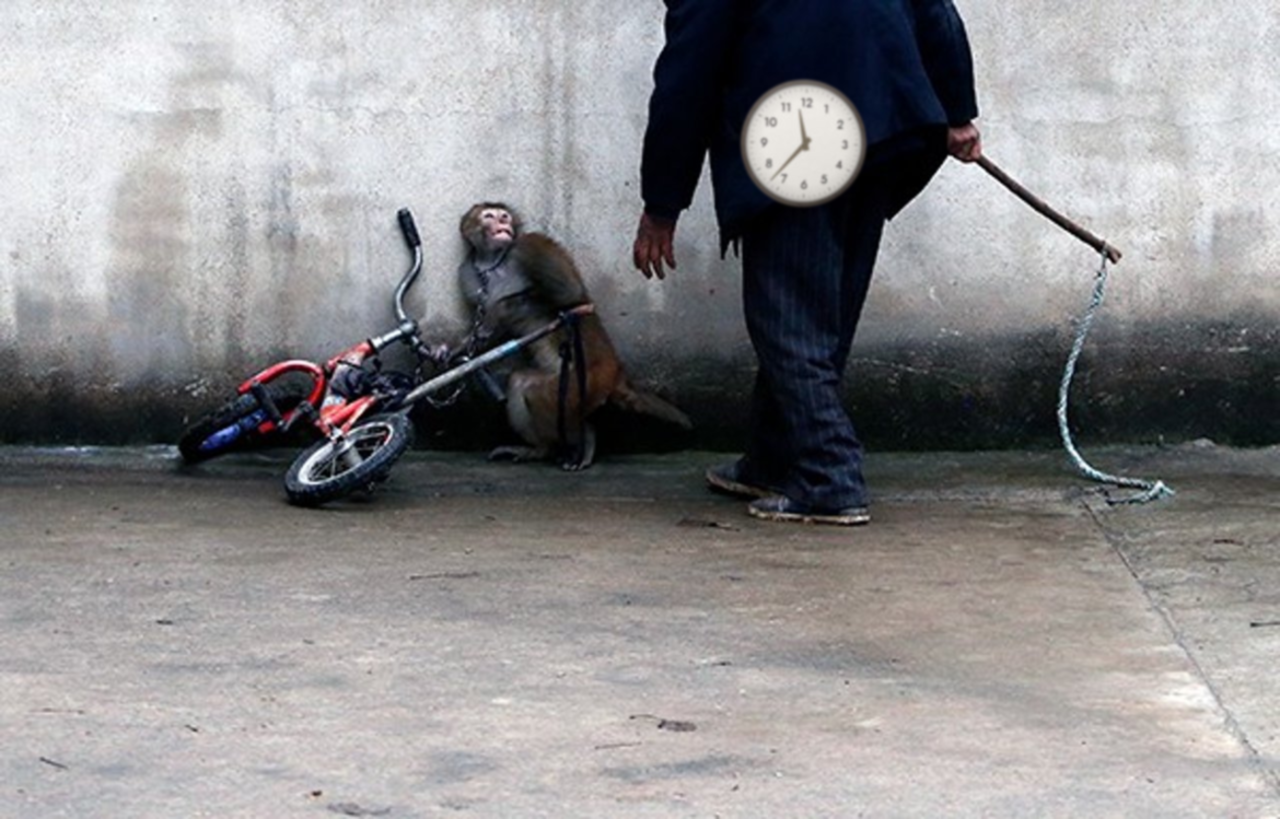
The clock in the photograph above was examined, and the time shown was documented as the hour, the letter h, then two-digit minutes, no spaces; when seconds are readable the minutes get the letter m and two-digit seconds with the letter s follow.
11h37
